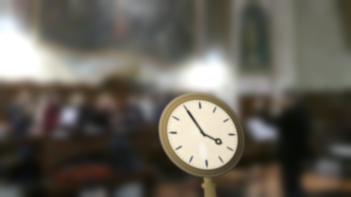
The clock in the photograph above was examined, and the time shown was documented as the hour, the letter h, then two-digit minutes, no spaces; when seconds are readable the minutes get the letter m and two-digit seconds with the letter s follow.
3h55
